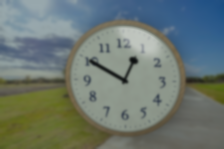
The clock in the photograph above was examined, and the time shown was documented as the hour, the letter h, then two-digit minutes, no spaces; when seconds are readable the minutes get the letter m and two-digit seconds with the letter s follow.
12h50
